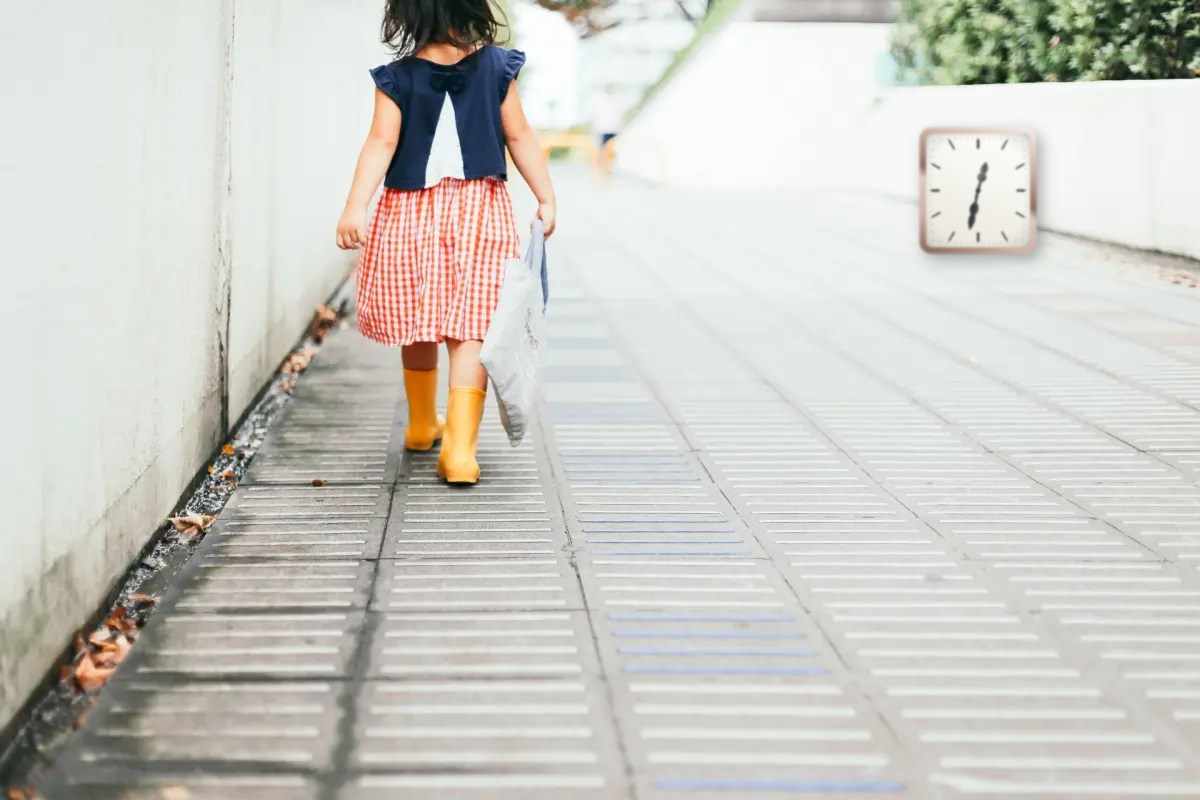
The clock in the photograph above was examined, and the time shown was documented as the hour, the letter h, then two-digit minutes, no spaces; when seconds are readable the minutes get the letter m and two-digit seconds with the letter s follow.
12h32
